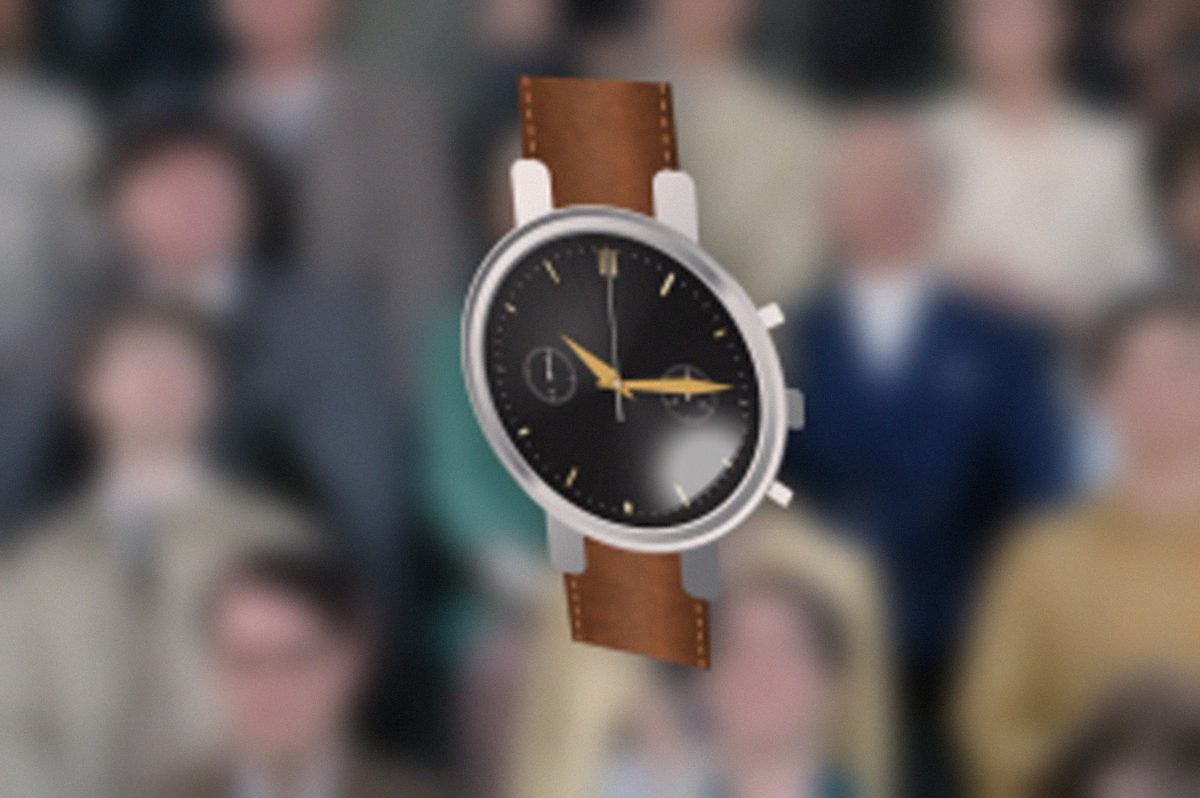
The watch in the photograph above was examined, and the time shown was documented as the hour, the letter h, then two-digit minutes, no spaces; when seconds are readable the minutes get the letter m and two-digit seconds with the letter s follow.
10h14
